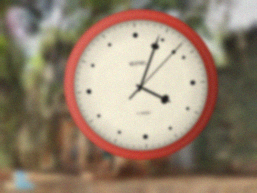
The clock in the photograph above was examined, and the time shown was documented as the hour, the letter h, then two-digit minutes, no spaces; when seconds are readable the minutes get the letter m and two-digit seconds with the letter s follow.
4h04m08s
